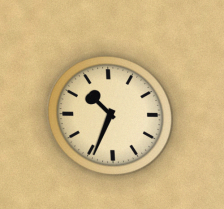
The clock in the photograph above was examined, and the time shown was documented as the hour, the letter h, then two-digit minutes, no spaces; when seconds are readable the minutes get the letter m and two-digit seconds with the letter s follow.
10h34
